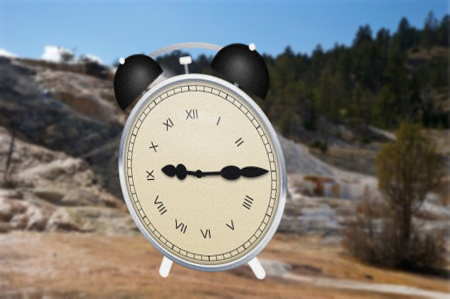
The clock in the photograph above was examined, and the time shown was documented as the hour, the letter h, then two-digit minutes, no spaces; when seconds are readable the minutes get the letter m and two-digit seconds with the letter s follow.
9h15
